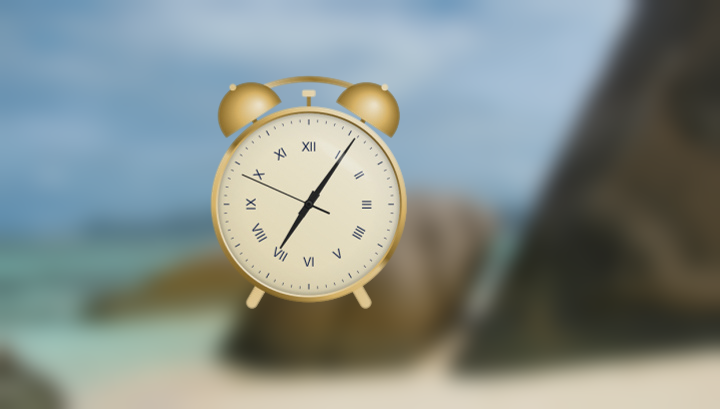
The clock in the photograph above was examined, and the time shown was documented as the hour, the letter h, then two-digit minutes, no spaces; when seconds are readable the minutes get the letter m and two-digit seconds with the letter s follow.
7h05m49s
